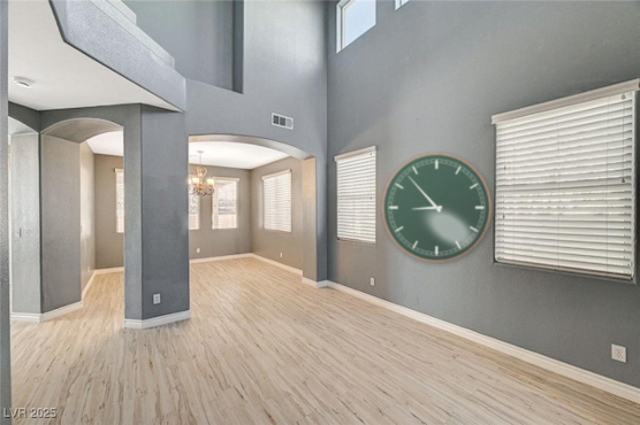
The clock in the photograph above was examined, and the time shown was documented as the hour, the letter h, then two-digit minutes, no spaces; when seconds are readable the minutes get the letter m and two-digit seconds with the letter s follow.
8h53
